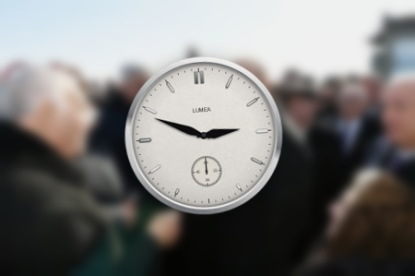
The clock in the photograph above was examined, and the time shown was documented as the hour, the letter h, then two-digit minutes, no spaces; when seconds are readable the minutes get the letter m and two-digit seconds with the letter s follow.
2h49
